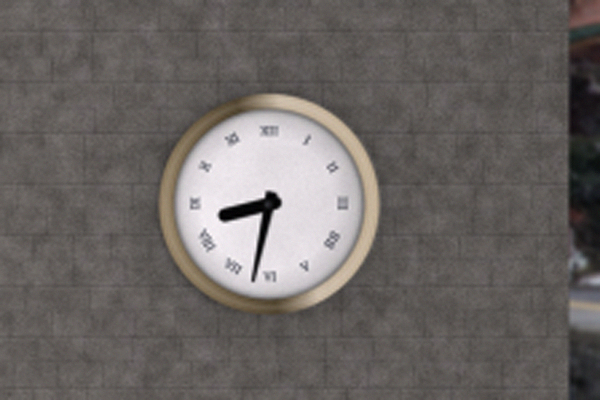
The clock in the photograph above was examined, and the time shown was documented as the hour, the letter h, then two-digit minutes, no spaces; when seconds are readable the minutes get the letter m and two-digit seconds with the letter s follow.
8h32
